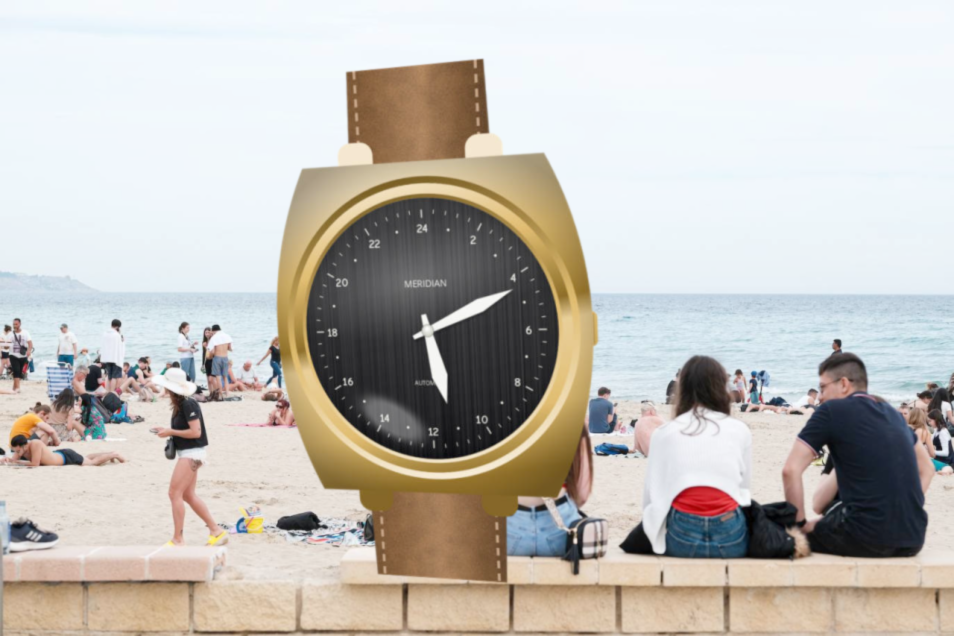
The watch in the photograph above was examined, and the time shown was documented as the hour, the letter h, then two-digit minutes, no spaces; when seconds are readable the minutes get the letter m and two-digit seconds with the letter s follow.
11h11
